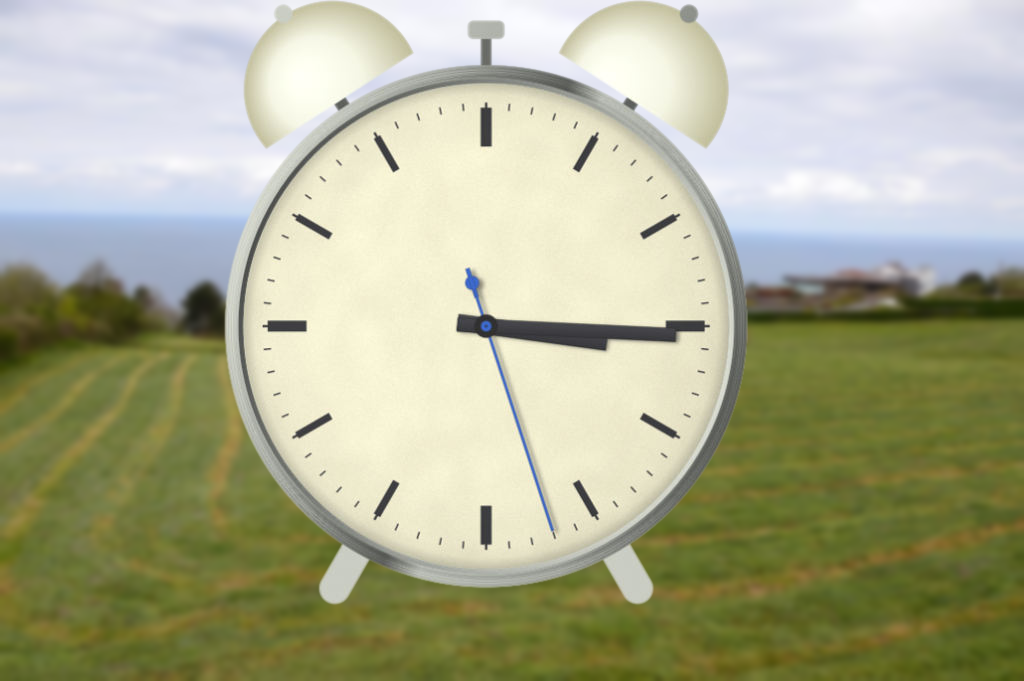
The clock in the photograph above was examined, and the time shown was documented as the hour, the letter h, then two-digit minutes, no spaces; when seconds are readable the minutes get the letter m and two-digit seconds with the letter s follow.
3h15m27s
